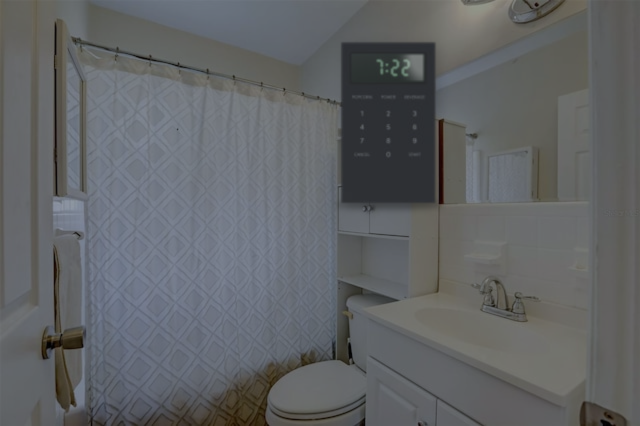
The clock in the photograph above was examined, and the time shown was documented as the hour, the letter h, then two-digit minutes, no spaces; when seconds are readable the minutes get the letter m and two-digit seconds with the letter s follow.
7h22
